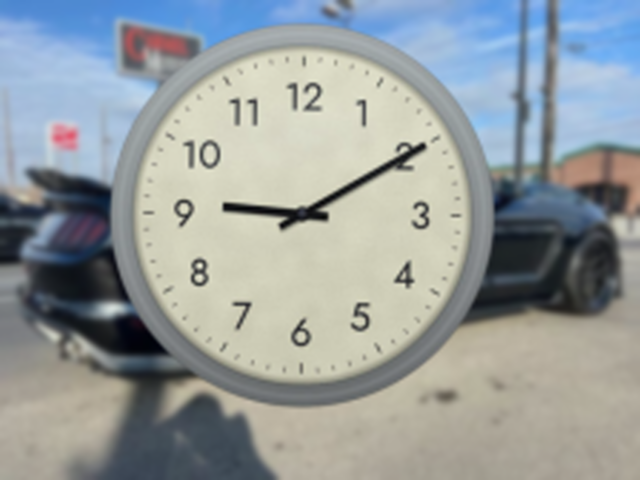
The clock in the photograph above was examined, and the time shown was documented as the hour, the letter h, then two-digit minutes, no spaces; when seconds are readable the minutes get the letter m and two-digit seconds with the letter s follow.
9h10
